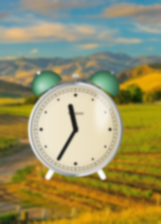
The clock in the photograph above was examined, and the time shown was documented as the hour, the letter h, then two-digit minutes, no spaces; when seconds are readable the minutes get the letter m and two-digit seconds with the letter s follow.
11h35
